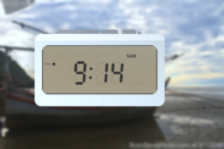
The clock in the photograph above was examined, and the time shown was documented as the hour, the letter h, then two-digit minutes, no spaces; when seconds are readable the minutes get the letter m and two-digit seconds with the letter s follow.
9h14
